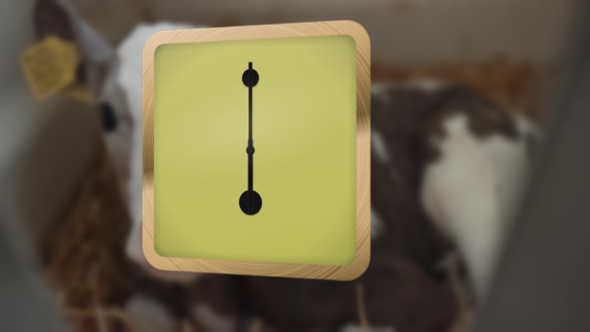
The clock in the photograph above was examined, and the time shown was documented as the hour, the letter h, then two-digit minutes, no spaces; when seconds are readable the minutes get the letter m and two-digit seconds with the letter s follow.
6h00
